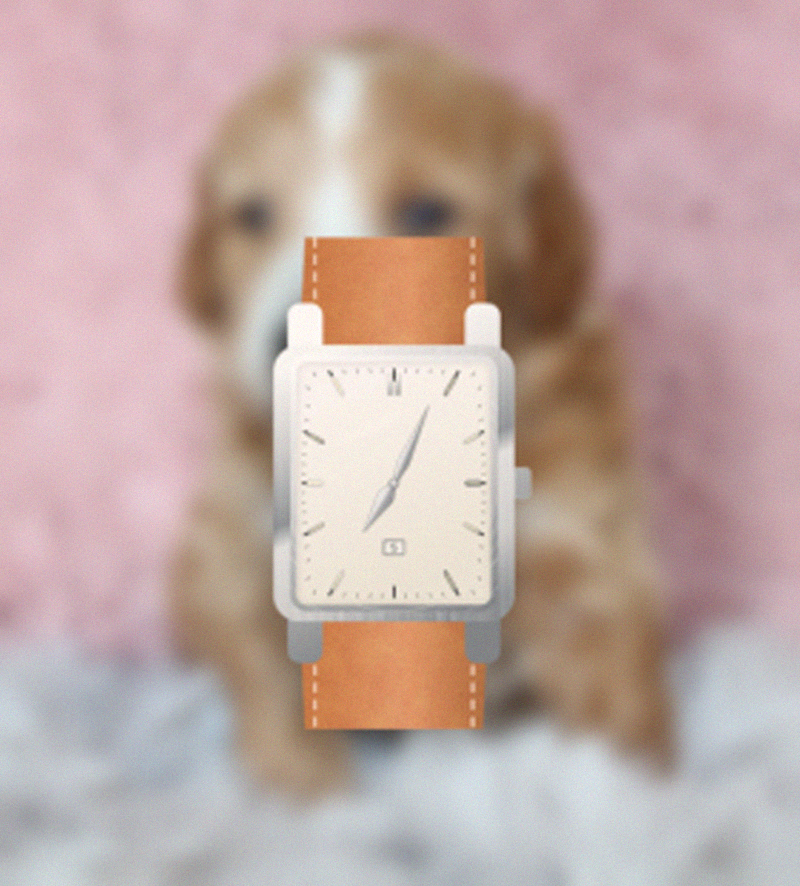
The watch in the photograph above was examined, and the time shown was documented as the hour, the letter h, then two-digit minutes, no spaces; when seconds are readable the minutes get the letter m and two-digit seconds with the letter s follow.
7h04
